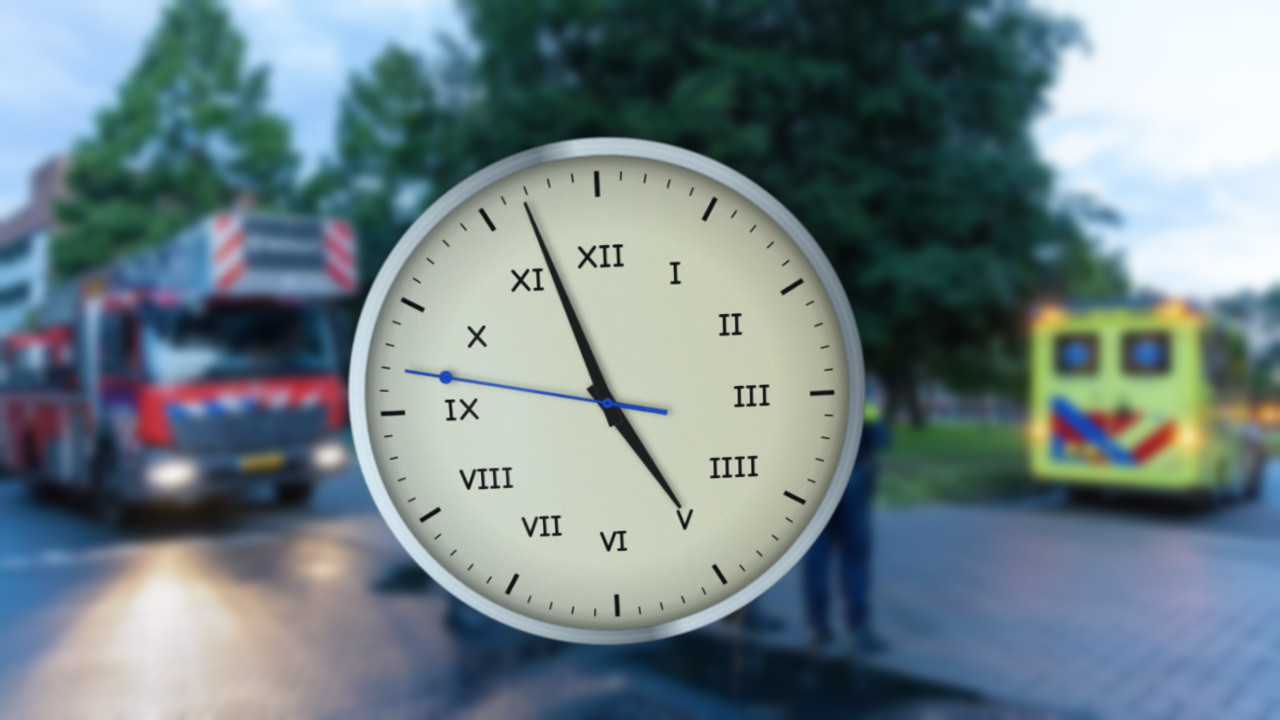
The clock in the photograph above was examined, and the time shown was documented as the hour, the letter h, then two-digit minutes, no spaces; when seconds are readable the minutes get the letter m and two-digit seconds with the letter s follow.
4h56m47s
